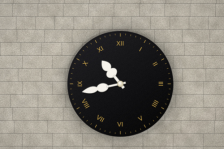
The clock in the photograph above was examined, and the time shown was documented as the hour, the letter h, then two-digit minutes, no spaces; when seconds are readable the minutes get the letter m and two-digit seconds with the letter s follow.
10h43
